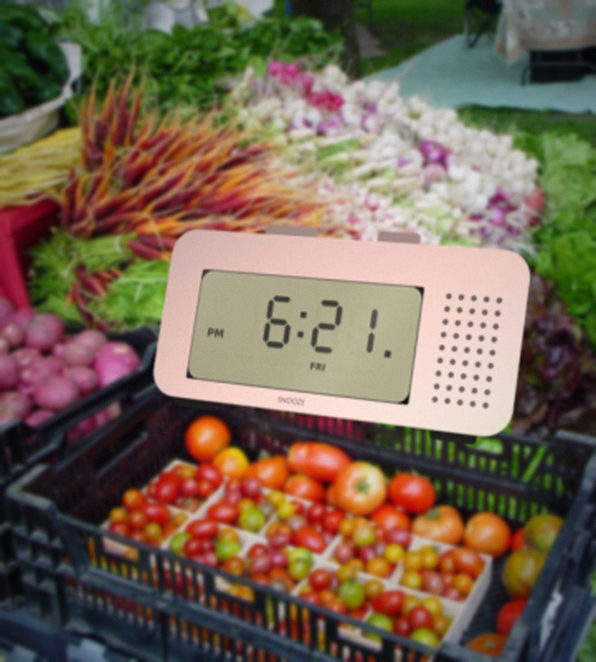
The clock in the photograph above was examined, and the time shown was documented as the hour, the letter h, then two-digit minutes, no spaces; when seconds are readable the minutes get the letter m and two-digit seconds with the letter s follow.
6h21
